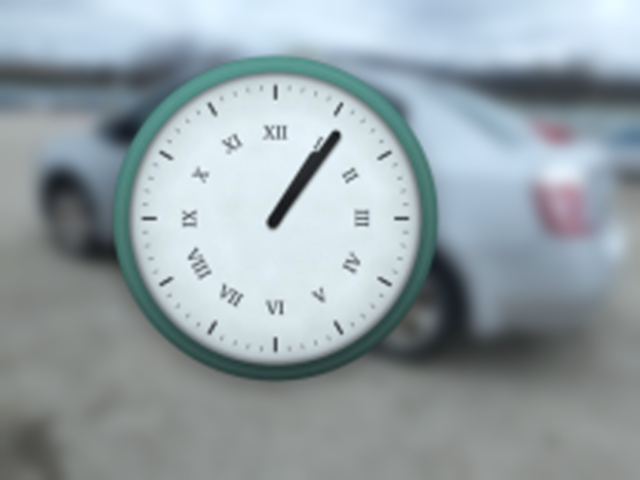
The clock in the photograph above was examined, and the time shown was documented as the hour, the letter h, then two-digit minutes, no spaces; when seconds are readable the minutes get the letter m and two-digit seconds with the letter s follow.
1h06
